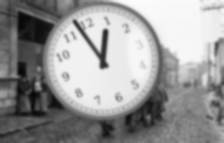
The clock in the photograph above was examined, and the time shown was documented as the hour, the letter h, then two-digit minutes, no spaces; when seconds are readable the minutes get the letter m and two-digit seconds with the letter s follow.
12h58
